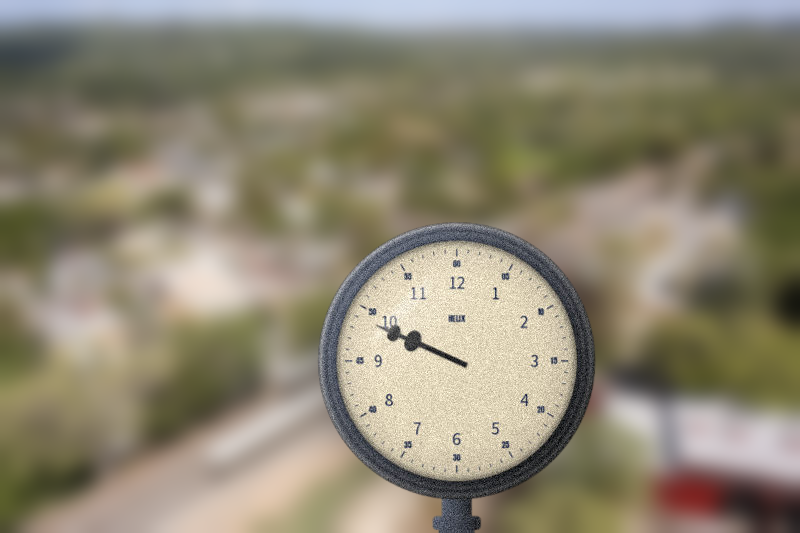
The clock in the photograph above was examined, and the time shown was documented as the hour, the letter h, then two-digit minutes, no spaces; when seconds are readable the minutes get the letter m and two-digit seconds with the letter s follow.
9h49
